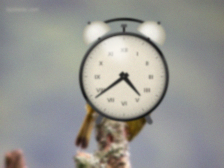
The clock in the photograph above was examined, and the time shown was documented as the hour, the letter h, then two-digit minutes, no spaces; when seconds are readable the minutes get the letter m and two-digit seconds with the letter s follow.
4h39
